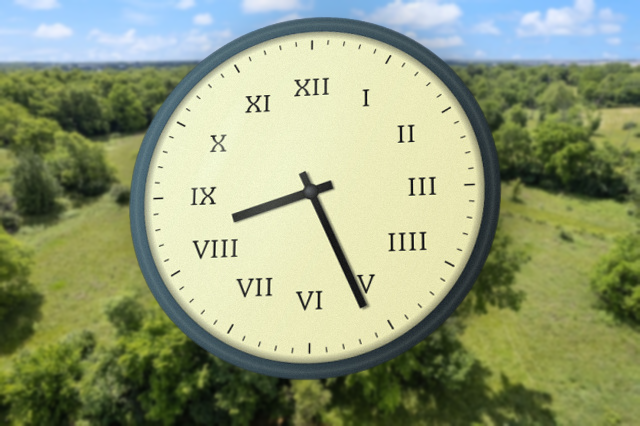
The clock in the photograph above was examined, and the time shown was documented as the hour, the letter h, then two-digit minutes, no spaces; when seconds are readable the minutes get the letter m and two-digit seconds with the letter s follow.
8h26
